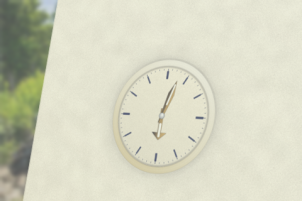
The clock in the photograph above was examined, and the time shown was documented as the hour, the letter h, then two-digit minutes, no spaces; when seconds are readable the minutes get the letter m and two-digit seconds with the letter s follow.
6h03
